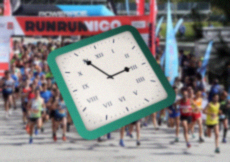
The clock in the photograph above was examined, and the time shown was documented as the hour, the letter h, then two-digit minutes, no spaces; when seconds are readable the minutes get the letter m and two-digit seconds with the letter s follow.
2h55
